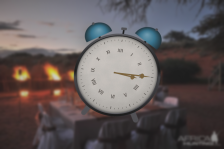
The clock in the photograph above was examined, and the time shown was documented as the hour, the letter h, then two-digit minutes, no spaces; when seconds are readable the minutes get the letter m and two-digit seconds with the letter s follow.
3h15
